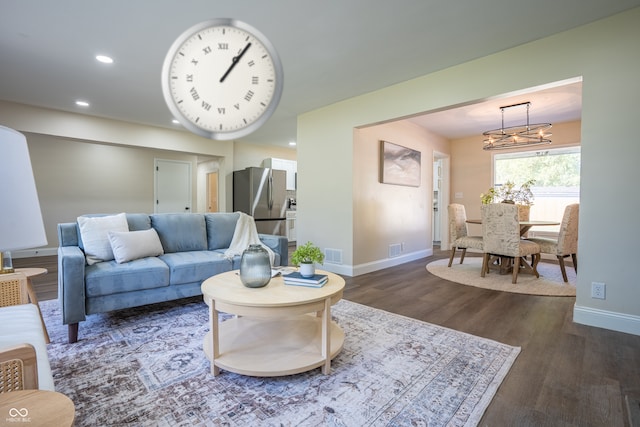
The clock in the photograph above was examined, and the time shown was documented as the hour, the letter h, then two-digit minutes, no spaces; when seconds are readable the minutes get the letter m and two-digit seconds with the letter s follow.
1h06
